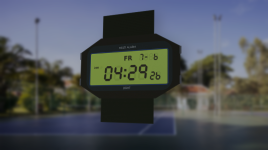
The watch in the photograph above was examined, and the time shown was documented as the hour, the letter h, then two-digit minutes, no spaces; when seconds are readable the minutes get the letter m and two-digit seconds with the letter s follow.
4h29m26s
